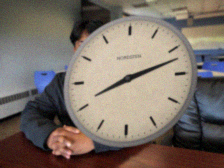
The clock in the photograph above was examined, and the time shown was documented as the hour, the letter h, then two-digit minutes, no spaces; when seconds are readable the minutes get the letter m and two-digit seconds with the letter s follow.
8h12
